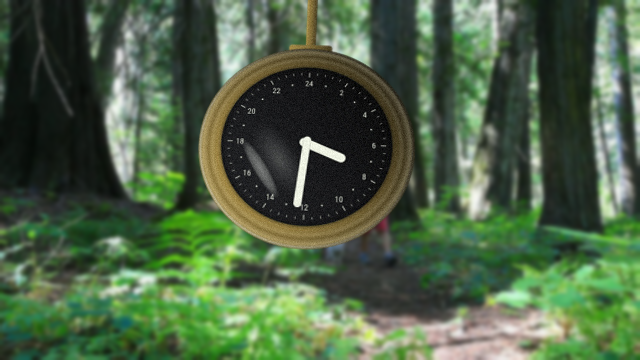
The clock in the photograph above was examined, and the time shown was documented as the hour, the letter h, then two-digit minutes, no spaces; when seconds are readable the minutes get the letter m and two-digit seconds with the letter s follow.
7h31
